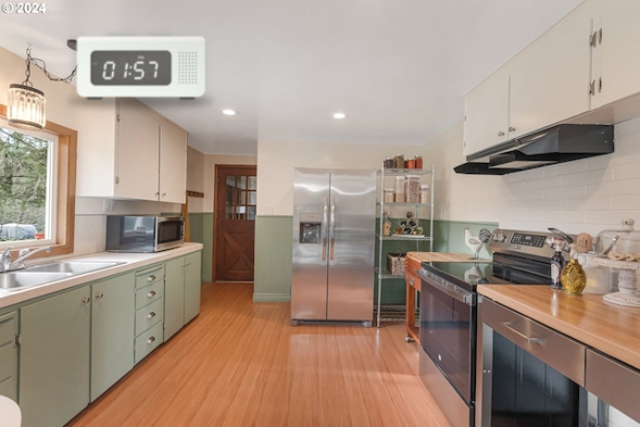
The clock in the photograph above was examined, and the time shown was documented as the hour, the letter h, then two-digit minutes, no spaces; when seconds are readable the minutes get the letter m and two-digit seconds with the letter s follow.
1h57
